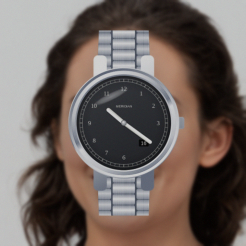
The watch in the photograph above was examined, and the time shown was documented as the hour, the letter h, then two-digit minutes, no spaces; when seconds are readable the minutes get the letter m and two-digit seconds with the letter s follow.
10h21
